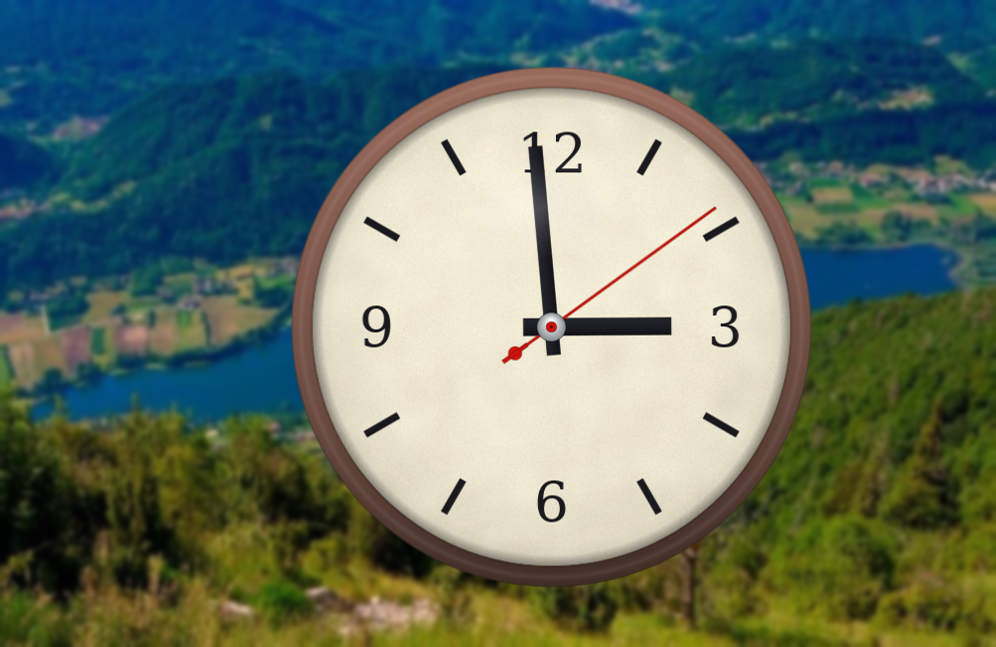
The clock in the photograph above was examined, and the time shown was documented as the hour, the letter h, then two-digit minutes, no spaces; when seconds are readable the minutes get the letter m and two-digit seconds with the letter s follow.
2h59m09s
